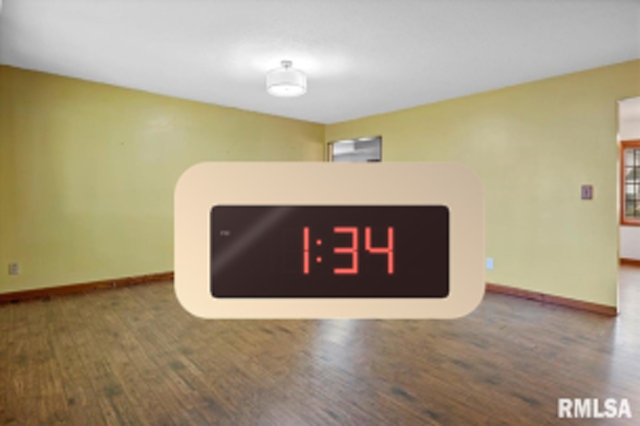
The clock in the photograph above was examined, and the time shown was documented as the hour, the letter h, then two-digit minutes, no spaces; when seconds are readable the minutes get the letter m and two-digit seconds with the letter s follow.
1h34
